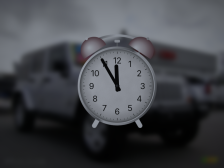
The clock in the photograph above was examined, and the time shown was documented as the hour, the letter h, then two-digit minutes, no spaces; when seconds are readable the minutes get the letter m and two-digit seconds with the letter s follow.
11h55
